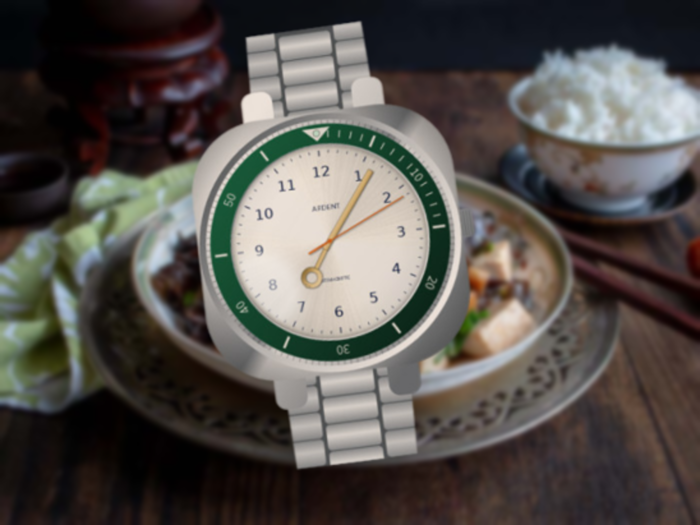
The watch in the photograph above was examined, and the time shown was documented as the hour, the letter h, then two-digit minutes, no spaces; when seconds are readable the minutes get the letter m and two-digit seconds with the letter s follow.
7h06m11s
